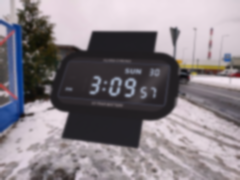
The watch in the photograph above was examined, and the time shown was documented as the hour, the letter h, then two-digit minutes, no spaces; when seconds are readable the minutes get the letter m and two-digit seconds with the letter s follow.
3h09
